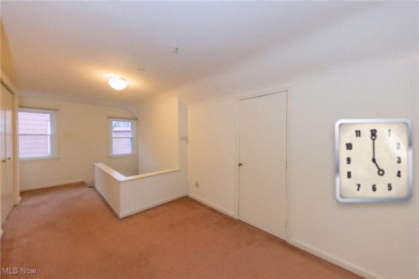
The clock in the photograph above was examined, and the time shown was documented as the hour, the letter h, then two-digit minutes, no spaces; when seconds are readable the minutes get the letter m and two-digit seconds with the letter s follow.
5h00
